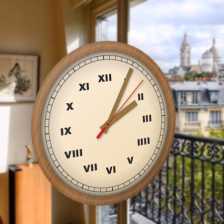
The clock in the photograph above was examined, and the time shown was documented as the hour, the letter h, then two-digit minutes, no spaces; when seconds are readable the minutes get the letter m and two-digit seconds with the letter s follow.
2h05m08s
